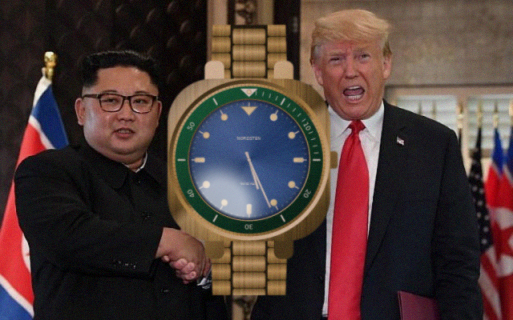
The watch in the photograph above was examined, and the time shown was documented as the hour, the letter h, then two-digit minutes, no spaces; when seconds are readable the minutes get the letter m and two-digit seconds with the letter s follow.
5h26
